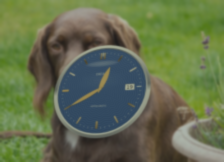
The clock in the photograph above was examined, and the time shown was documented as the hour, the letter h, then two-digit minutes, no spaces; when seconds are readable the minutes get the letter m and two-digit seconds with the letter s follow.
12h40
